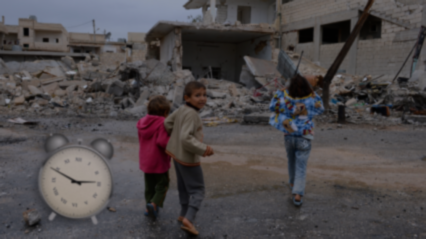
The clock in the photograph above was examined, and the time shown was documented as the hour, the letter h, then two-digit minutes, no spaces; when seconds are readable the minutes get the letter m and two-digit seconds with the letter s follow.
2h49
